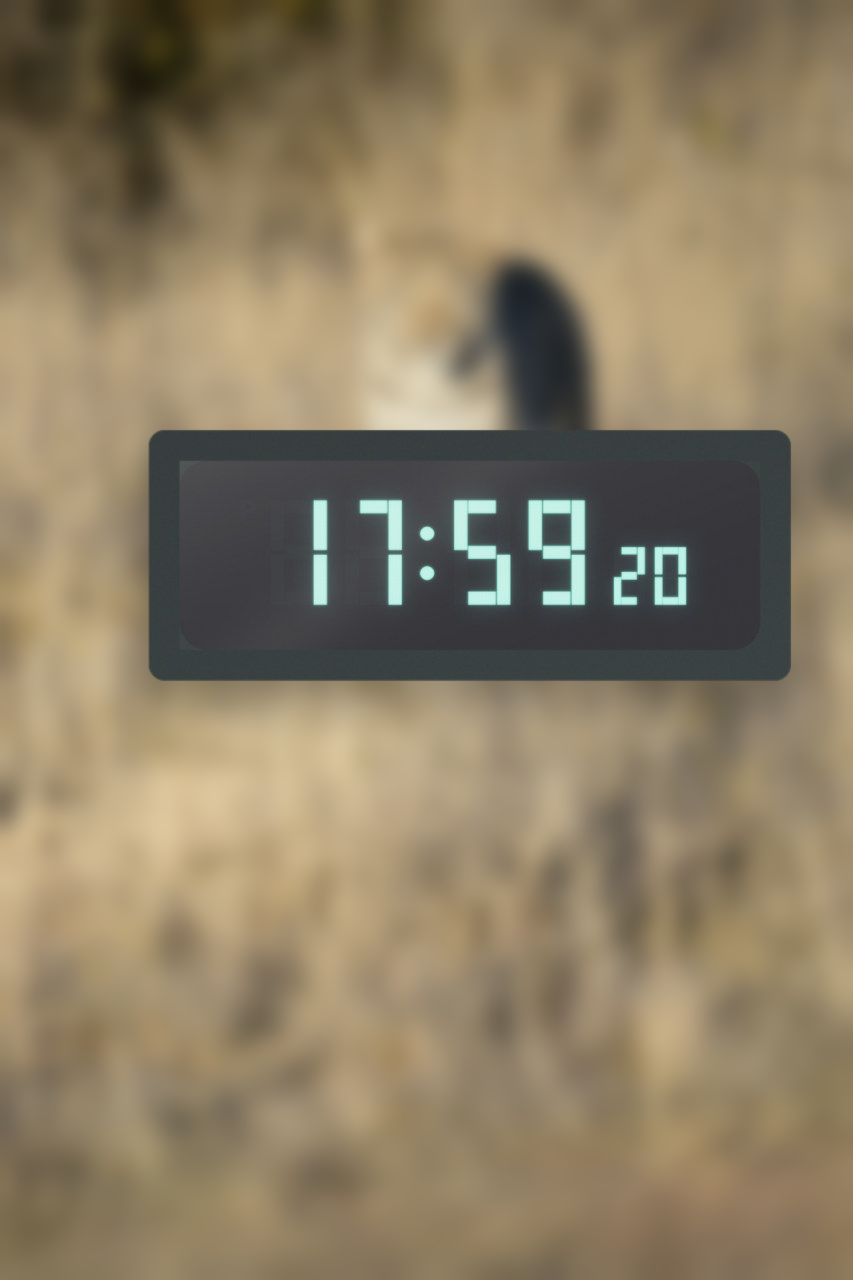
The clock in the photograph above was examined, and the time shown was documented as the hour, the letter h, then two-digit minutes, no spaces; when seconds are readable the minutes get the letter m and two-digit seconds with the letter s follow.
17h59m20s
